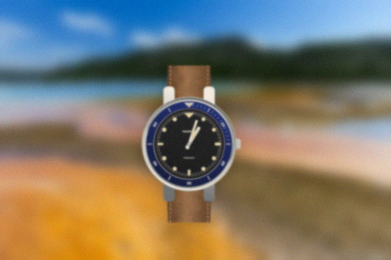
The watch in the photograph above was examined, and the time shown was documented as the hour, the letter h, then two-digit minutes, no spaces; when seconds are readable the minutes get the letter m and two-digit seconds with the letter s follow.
1h03
